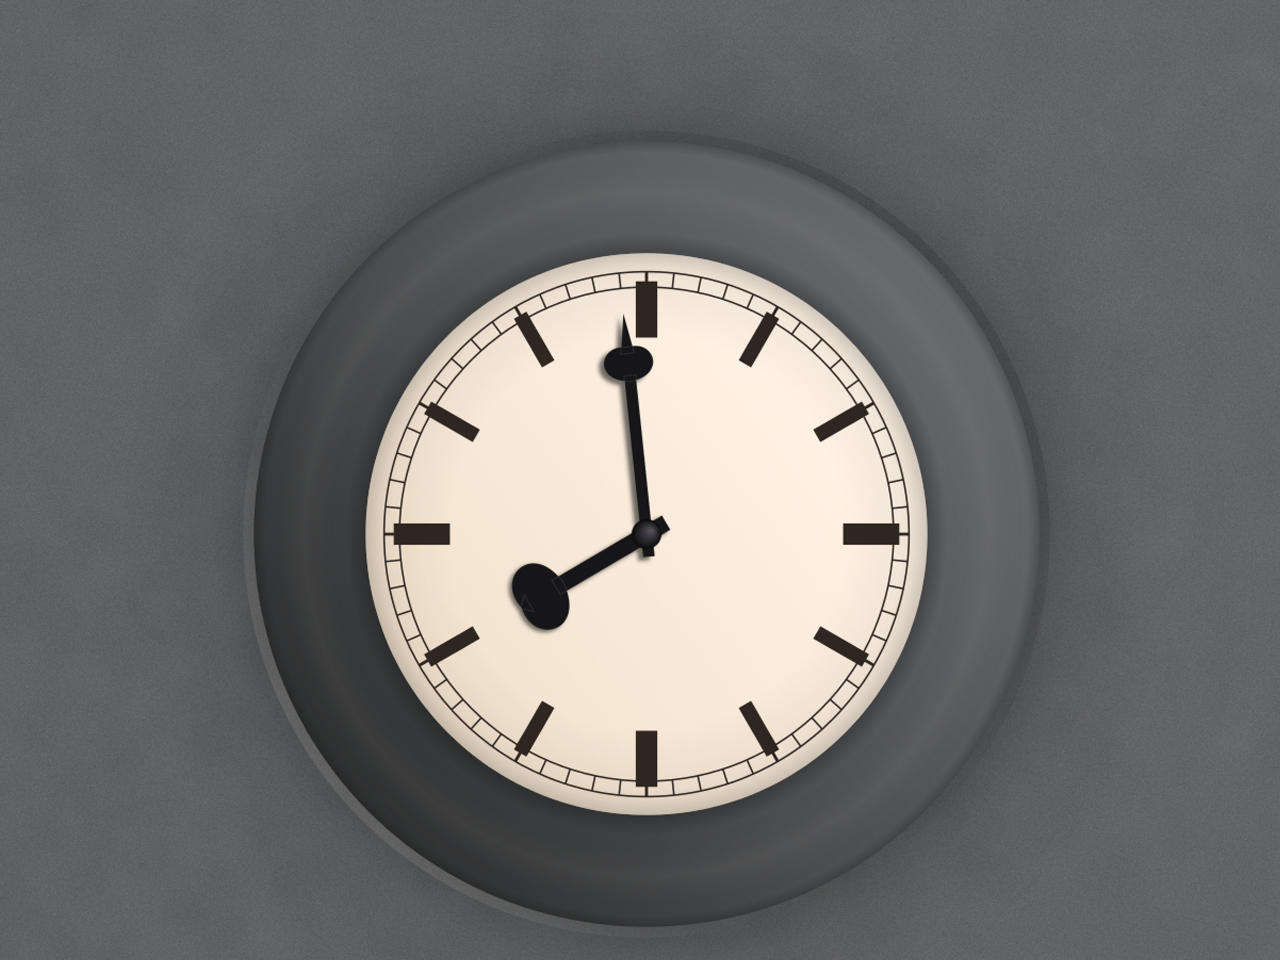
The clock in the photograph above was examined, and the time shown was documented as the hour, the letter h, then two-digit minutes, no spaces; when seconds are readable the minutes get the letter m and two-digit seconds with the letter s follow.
7h59
